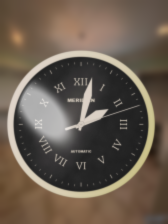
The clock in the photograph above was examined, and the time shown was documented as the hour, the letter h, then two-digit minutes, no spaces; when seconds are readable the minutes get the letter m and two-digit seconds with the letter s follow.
2h02m12s
